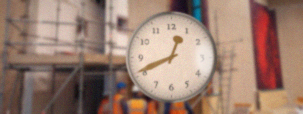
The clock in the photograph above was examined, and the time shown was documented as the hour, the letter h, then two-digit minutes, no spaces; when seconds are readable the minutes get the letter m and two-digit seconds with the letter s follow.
12h41
